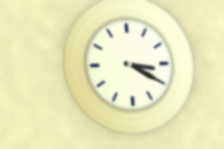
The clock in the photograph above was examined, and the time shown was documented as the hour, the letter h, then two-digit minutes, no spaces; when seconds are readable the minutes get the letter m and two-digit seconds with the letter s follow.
3h20
